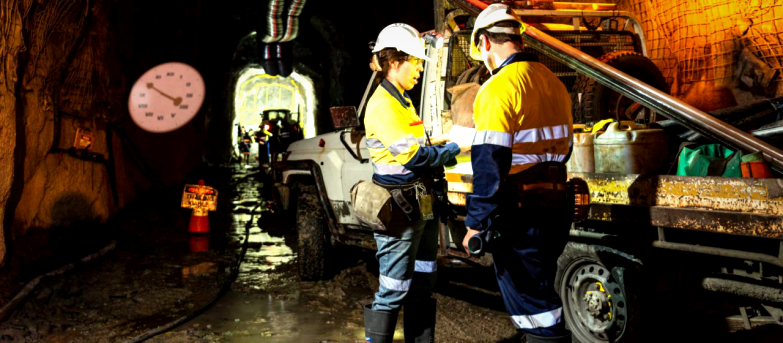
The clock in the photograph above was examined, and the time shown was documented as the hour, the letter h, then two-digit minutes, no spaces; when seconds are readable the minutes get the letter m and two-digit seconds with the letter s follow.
3h50
